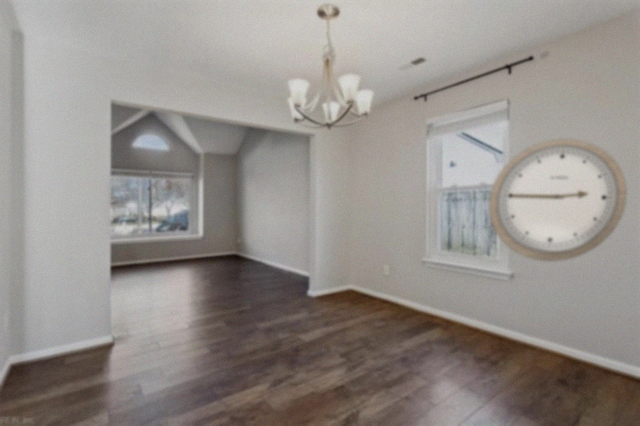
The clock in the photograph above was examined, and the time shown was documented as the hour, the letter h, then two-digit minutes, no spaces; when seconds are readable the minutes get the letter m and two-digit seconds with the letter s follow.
2h45
